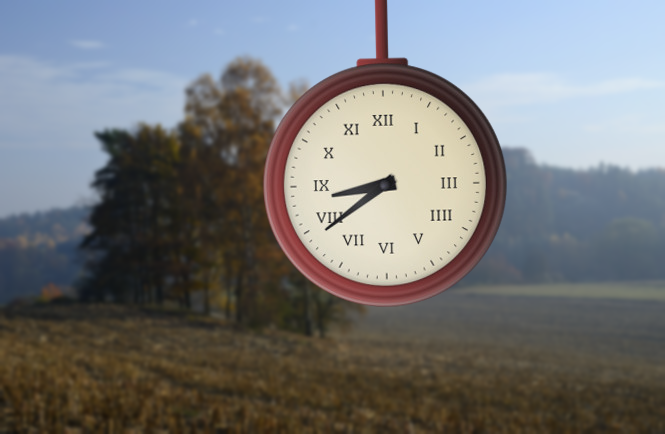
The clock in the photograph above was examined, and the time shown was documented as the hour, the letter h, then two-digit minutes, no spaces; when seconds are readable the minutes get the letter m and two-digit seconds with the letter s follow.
8h39
